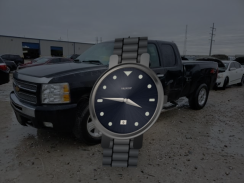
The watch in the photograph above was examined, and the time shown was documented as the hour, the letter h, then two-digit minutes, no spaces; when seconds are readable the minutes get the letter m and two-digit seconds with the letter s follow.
3h46
